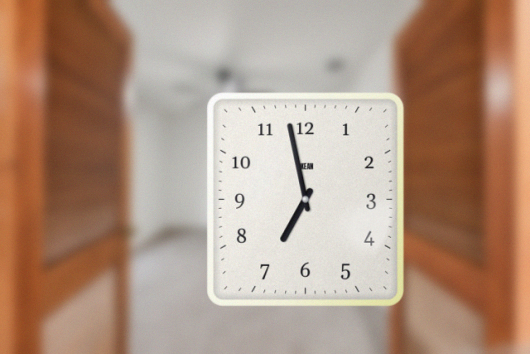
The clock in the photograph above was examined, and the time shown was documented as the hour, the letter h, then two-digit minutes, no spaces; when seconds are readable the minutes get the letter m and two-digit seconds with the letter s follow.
6h58
